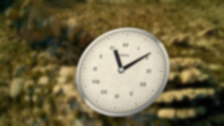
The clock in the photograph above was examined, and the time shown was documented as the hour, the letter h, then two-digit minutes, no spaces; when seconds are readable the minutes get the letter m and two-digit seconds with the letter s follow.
11h09
